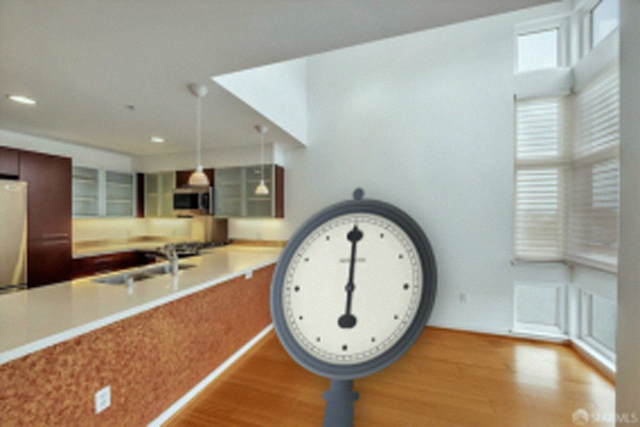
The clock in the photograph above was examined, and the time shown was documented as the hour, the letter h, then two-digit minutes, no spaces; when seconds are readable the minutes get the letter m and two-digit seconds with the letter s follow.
6h00
